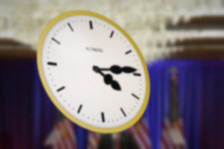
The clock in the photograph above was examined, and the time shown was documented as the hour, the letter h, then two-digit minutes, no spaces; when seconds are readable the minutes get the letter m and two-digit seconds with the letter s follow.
4h14
